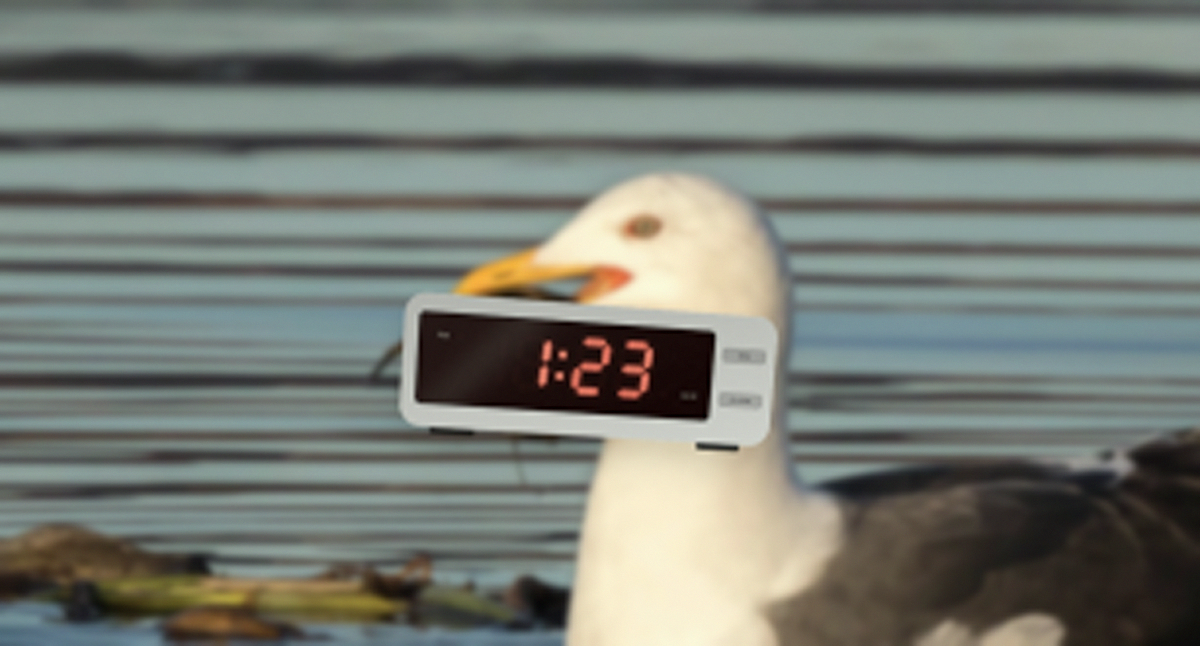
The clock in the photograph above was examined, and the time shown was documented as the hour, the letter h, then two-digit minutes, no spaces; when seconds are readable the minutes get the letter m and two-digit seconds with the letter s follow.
1h23
